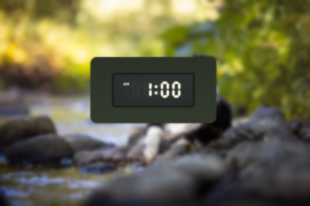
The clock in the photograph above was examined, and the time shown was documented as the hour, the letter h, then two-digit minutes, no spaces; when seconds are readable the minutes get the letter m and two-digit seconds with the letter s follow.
1h00
